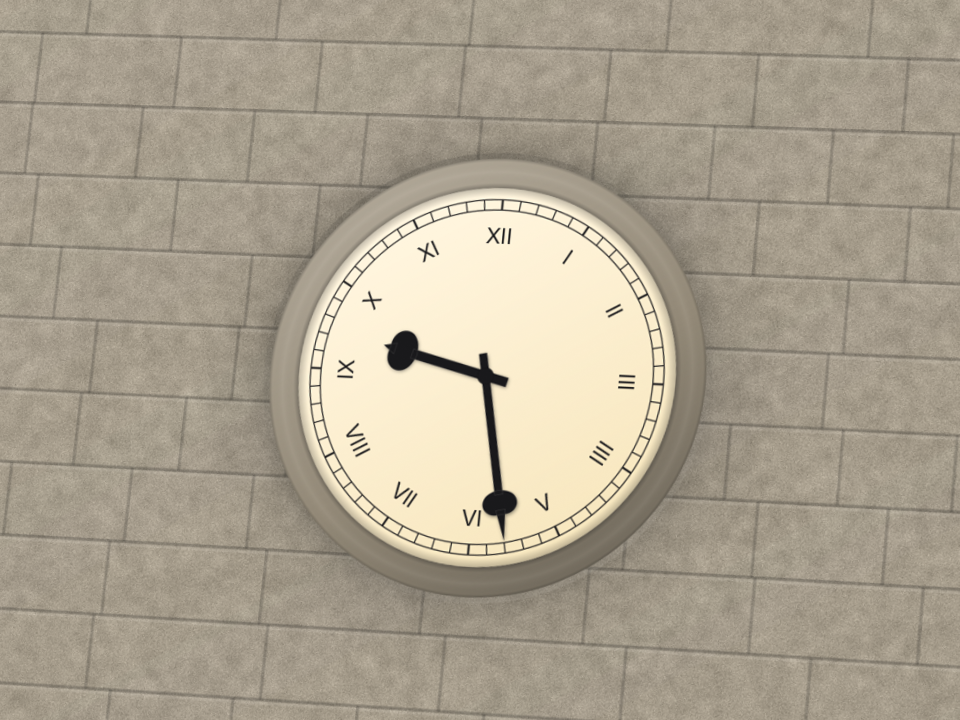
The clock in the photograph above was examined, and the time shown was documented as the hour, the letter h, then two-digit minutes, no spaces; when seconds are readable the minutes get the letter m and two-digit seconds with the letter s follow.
9h28
